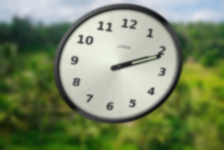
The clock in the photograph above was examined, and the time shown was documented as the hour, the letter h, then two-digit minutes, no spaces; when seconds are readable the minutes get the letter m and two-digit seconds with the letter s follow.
2h11
